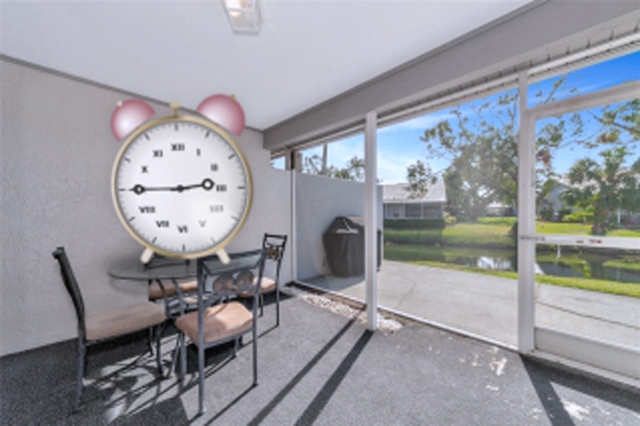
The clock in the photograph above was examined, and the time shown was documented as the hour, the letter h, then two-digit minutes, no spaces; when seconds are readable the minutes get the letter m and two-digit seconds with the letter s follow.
2h45
